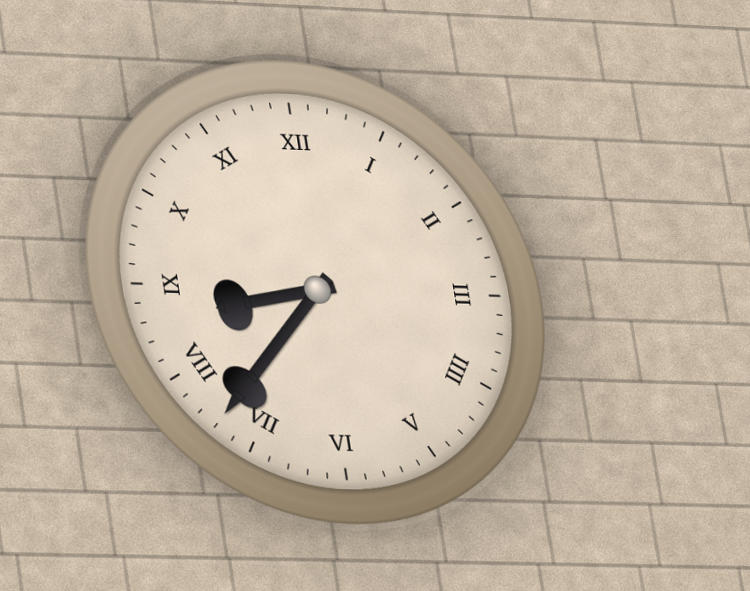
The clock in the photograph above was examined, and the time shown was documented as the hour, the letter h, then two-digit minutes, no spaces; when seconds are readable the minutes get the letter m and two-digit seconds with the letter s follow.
8h37
